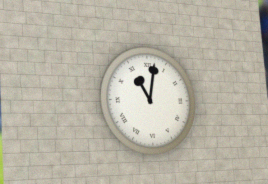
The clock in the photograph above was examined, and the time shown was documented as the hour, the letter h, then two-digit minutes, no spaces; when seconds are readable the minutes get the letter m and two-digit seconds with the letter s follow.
11h02
